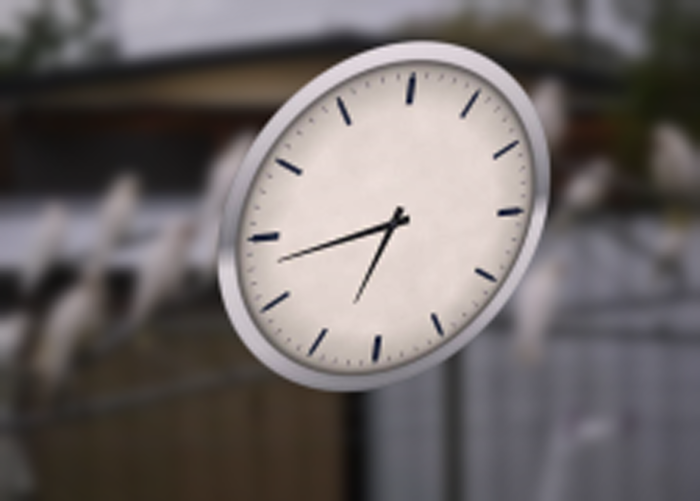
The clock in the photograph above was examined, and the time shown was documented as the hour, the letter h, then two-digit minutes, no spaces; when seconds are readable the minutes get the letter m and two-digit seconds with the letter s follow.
6h43
